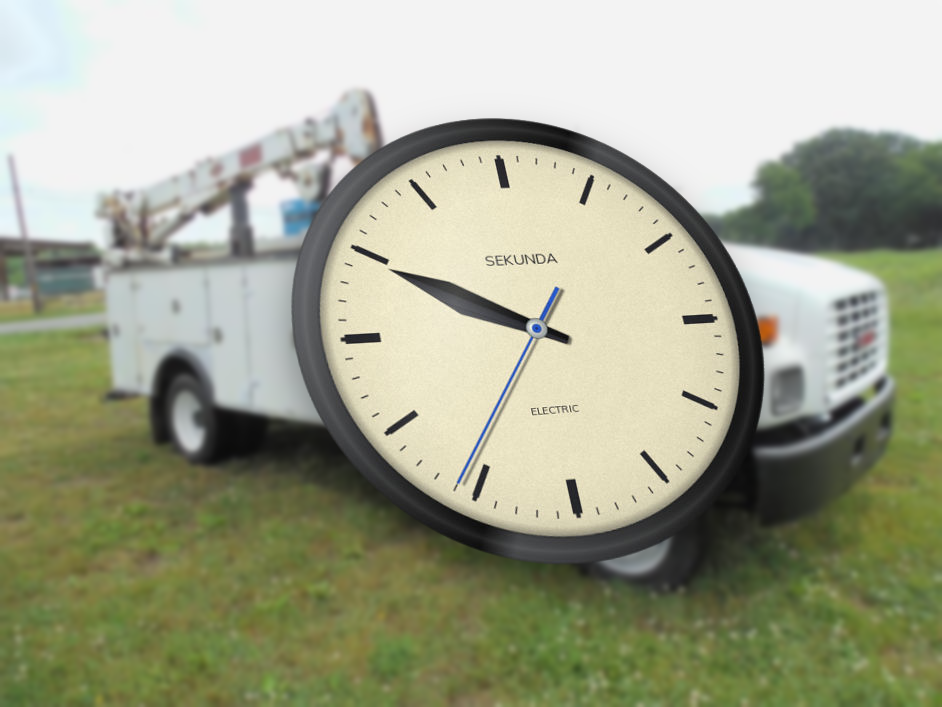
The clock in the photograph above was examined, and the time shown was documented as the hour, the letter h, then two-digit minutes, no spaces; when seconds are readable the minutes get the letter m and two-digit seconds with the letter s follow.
9h49m36s
